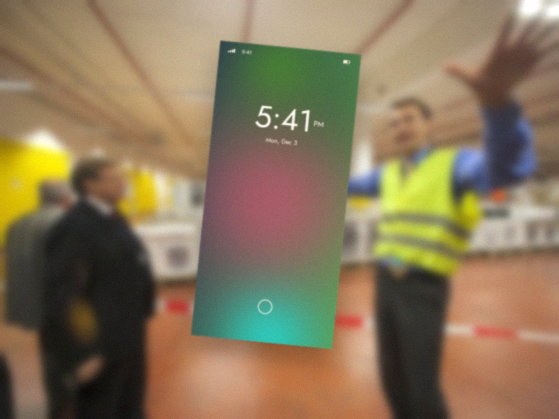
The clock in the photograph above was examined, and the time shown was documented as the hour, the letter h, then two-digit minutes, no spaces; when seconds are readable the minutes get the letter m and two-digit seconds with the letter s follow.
5h41
